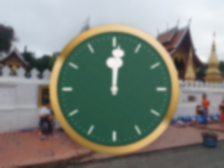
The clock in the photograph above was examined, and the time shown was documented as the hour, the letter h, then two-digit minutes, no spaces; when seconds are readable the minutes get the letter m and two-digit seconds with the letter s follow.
12h01
